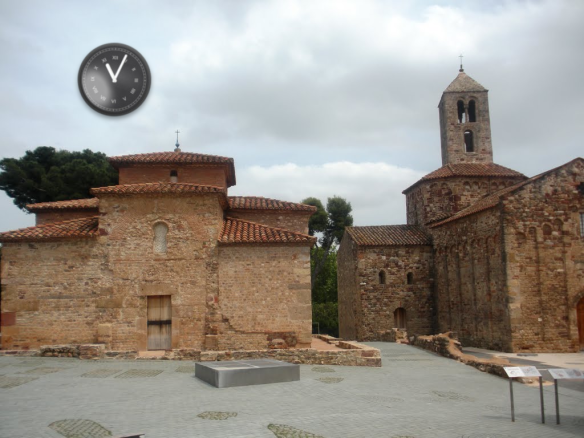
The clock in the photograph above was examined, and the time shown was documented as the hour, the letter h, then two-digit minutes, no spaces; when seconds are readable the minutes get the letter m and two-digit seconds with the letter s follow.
11h04
